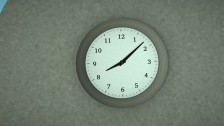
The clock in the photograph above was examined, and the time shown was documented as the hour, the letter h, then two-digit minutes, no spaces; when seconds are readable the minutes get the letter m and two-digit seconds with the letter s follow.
8h08
